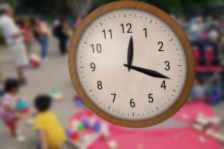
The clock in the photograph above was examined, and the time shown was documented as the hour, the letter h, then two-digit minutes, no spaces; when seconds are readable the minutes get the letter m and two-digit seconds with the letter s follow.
12h18
